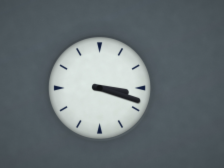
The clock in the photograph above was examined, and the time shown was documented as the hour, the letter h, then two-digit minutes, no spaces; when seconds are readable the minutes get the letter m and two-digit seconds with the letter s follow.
3h18
